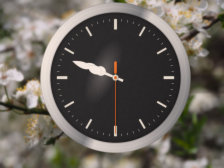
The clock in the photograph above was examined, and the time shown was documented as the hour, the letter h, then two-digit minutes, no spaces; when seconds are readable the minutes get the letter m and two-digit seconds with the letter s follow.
9h48m30s
